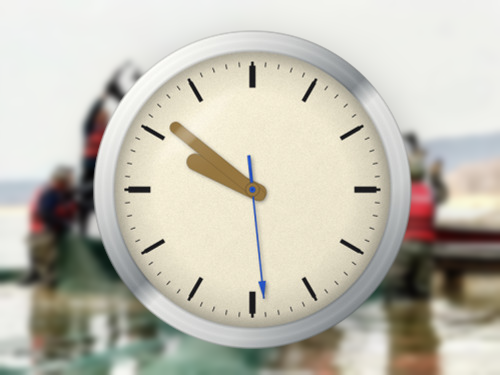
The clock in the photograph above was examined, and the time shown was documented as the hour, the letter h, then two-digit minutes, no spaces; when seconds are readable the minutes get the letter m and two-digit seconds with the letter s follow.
9h51m29s
